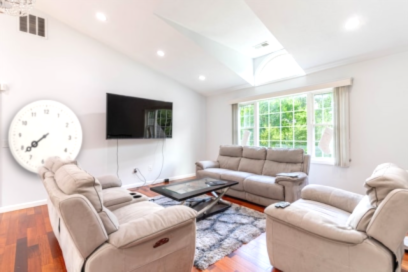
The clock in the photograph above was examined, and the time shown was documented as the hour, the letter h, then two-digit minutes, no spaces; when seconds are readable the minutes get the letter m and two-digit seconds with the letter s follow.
7h38
